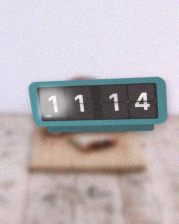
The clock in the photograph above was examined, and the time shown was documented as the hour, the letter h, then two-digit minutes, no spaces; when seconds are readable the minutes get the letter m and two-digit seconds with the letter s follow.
11h14
